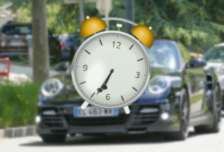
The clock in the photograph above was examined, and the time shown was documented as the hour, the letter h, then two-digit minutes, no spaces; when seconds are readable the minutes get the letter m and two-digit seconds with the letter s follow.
6h34
